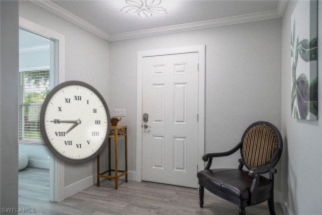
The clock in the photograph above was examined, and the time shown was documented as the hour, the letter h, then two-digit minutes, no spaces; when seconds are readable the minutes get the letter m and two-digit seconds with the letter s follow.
7h45
